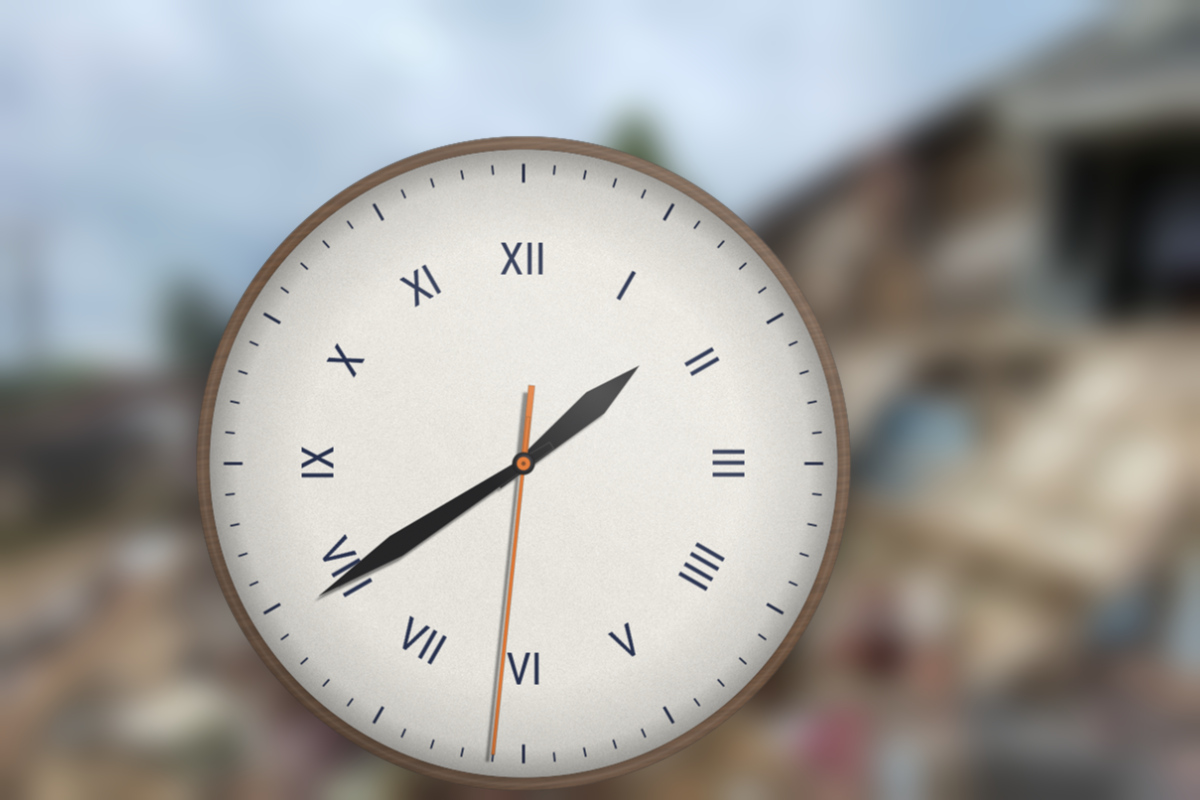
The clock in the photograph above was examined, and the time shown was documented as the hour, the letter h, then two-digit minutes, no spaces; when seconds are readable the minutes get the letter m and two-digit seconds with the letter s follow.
1h39m31s
